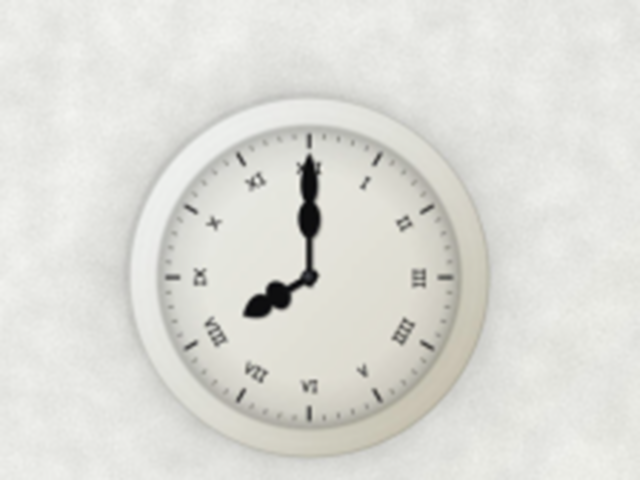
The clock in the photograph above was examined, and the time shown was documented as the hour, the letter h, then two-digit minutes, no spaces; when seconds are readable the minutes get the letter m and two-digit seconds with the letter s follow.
8h00
